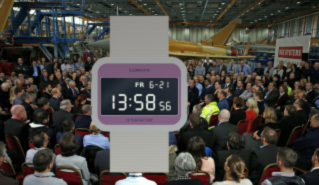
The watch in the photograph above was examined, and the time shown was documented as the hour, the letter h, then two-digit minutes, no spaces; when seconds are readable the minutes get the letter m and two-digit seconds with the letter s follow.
13h58
